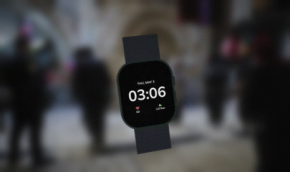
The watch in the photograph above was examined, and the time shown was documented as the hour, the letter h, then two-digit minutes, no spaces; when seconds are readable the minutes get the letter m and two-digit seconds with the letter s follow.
3h06
